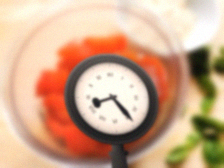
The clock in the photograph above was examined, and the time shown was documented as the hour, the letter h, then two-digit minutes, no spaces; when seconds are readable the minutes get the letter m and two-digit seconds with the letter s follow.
8h24
